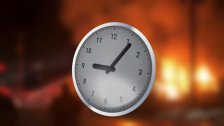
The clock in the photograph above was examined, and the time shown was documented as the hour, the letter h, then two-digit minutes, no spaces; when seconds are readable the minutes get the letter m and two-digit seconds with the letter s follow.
9h06
